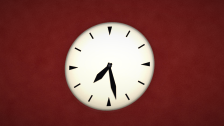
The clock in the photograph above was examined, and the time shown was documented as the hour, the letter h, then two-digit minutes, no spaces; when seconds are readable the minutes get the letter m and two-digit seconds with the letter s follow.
7h28
